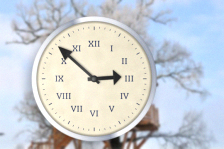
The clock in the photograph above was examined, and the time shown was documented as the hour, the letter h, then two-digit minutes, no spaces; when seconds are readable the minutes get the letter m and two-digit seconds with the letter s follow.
2h52
